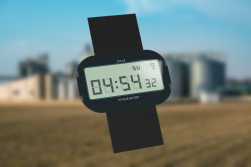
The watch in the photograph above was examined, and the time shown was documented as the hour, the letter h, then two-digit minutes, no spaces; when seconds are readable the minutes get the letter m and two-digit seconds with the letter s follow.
4h54m32s
